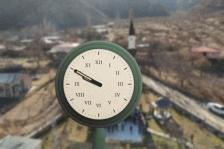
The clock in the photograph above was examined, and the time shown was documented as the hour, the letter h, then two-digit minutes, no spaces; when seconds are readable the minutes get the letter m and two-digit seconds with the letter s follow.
9h50
